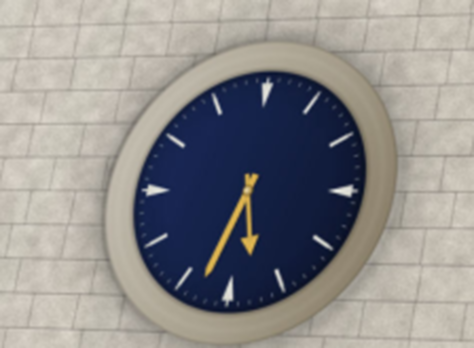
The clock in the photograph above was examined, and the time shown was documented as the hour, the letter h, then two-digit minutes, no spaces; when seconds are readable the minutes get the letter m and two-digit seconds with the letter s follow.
5h33
